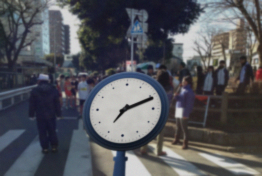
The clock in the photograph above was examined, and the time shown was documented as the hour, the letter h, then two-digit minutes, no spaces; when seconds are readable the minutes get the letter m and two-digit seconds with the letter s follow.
7h11
